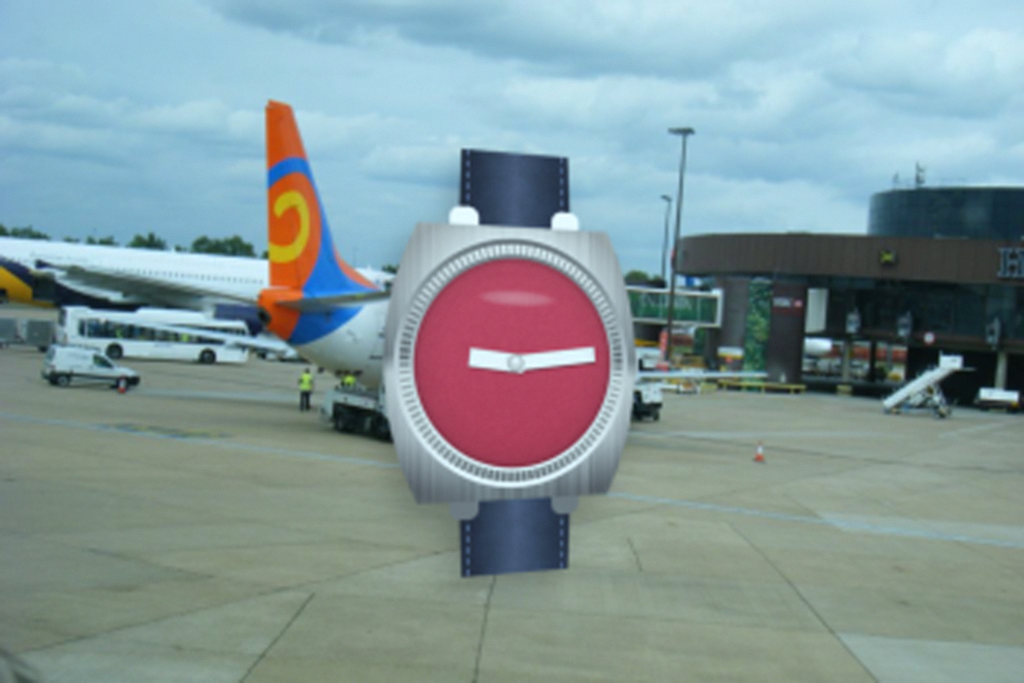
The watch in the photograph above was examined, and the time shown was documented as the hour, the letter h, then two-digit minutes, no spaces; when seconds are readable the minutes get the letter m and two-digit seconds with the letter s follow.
9h14
